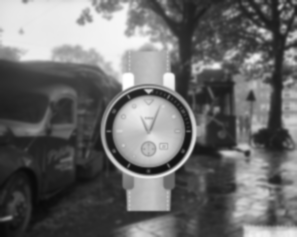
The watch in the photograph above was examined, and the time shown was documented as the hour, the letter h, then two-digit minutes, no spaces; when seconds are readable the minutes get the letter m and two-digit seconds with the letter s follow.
11h04
